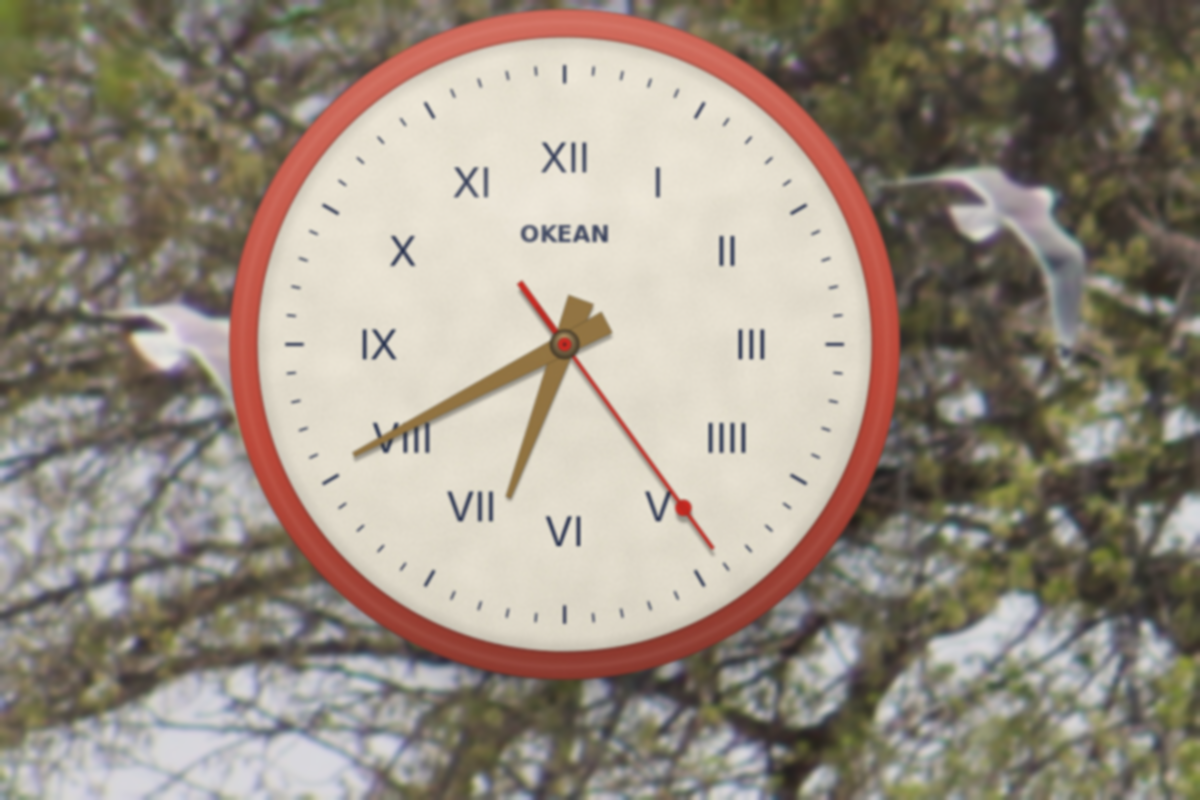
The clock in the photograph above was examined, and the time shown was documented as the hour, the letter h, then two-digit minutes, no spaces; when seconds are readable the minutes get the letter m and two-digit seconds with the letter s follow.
6h40m24s
